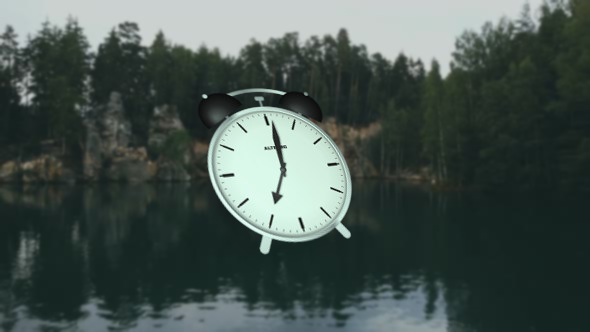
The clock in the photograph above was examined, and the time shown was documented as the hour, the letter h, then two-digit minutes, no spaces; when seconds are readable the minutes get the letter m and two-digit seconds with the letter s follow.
7h01
